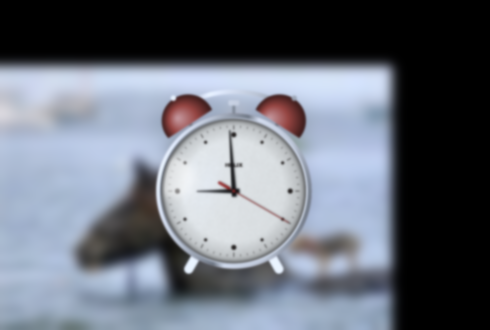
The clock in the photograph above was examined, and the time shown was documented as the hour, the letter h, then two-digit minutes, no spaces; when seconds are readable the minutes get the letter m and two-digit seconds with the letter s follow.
8h59m20s
